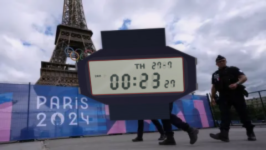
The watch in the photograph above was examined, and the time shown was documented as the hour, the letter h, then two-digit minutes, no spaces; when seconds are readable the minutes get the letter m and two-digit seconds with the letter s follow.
0h23
